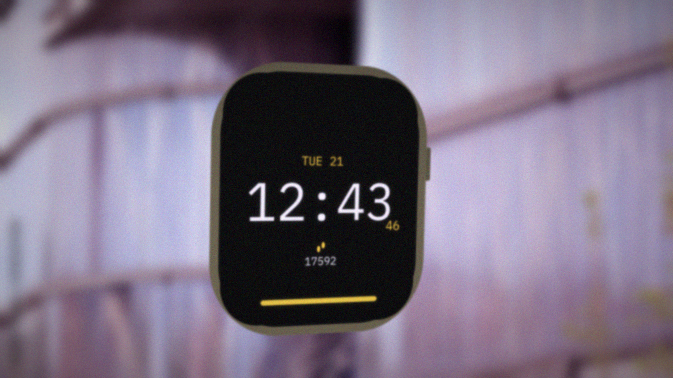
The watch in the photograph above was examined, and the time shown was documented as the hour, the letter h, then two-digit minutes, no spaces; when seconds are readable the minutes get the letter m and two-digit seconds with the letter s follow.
12h43m46s
